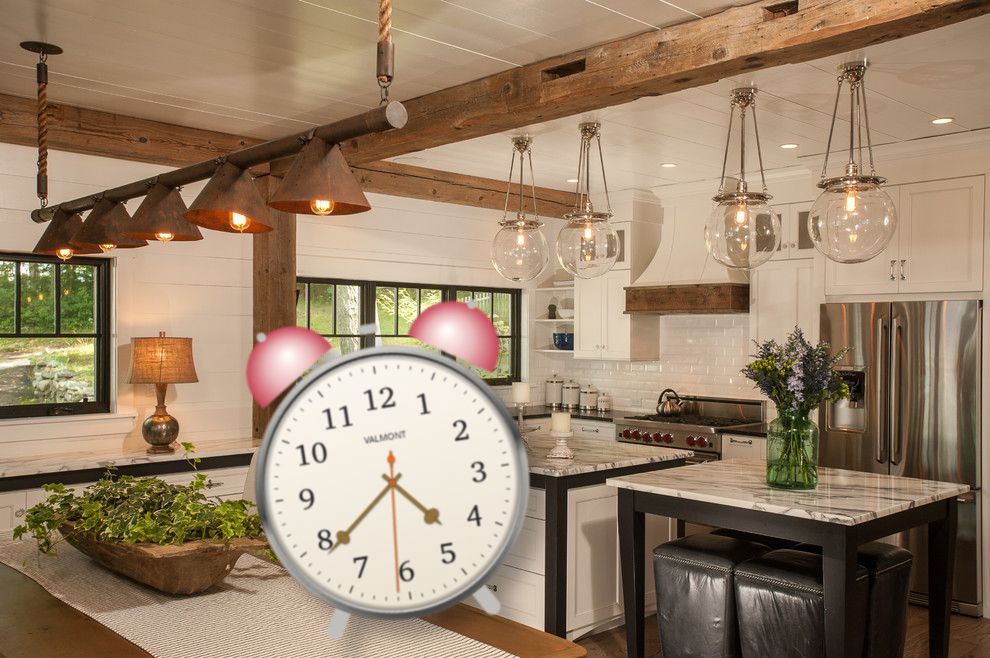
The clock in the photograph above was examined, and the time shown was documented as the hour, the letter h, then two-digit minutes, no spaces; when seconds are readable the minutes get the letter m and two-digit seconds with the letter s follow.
4h38m31s
